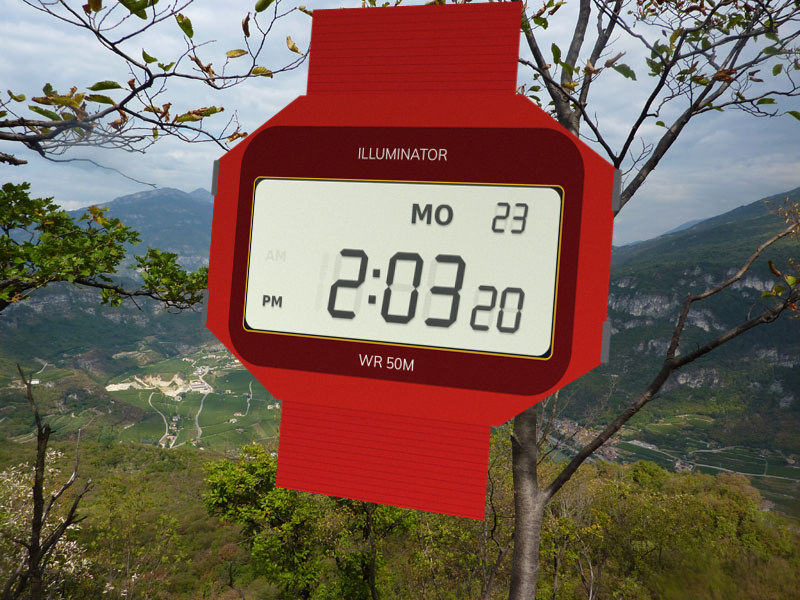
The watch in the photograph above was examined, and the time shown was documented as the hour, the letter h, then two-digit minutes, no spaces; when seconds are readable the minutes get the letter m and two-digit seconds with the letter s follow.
2h03m20s
